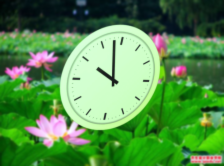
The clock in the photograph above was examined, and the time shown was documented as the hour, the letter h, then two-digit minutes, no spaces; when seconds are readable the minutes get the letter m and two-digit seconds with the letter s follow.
9h58
